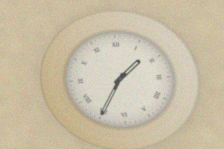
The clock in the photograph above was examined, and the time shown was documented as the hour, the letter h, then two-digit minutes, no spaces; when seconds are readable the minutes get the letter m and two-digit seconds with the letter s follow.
1h35
